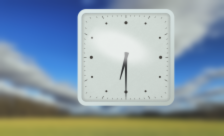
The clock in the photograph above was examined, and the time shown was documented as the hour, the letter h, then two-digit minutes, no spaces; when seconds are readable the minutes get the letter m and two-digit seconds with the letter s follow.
6h30
